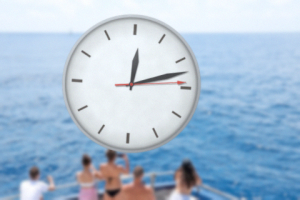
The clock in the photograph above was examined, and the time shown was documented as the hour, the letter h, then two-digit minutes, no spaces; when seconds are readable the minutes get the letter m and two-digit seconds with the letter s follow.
12h12m14s
